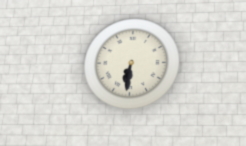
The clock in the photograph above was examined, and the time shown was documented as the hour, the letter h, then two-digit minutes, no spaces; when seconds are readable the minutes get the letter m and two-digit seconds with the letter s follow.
6h31
